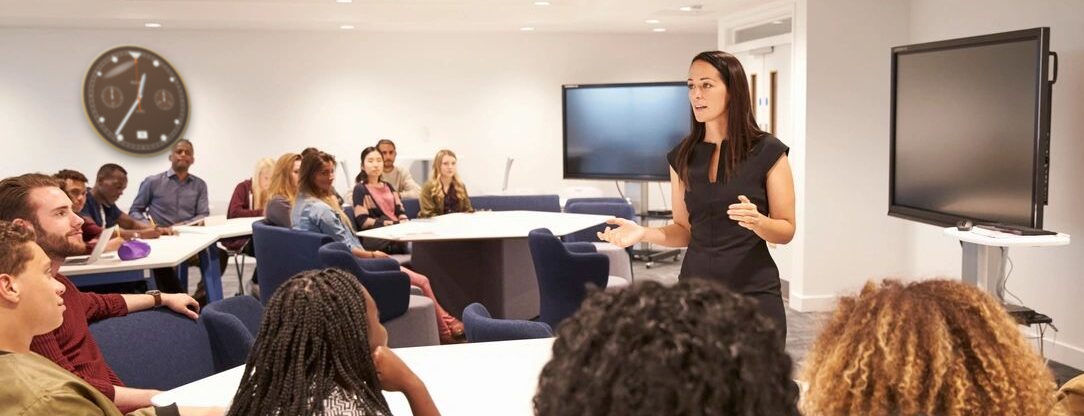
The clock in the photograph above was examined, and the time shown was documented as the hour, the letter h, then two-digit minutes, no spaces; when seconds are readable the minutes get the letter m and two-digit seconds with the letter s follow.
12h36
